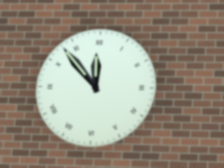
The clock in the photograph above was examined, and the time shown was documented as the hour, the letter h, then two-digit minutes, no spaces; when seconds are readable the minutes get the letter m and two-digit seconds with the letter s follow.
11h53
